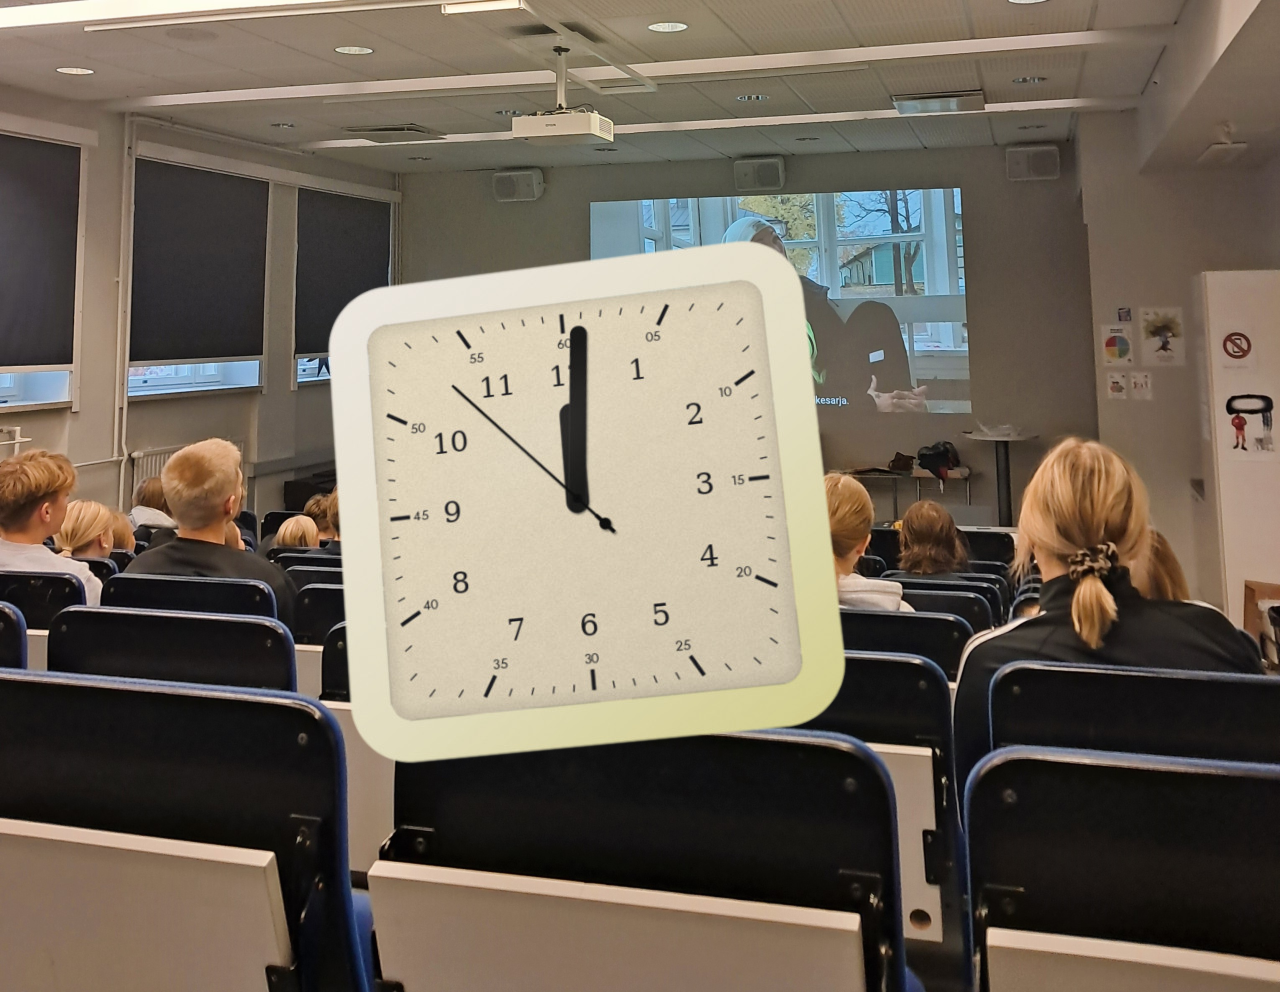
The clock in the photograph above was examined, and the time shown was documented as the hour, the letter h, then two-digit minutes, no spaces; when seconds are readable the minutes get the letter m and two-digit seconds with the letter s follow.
12h00m53s
